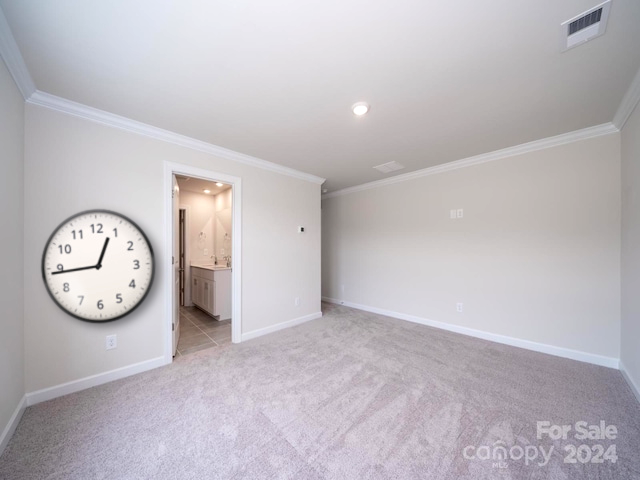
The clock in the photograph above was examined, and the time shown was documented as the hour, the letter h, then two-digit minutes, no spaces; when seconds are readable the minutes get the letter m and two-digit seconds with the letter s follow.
12h44
